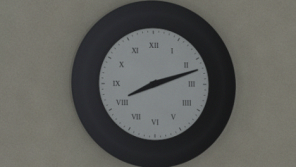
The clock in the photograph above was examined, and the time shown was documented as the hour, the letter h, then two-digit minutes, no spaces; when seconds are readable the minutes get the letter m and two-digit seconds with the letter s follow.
8h12
